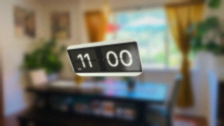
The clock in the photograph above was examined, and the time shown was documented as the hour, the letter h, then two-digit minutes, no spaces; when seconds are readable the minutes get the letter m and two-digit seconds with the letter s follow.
11h00
